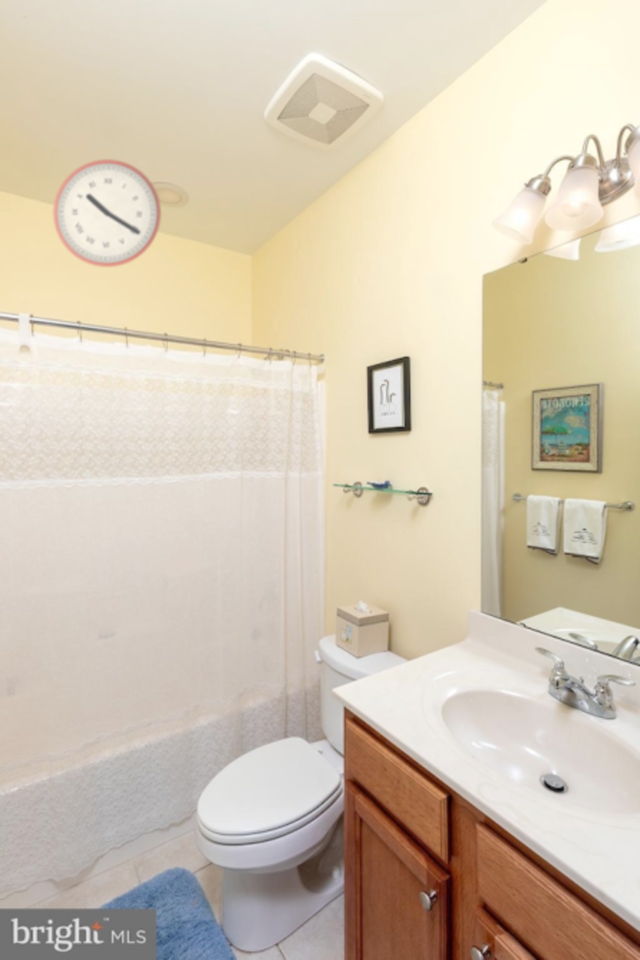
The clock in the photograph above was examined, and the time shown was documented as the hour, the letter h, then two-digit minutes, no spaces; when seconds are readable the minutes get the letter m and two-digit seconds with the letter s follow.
10h20
